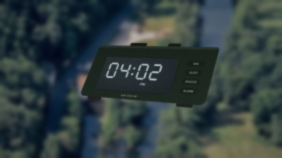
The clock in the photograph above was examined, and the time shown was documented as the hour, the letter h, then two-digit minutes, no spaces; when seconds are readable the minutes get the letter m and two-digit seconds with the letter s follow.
4h02
